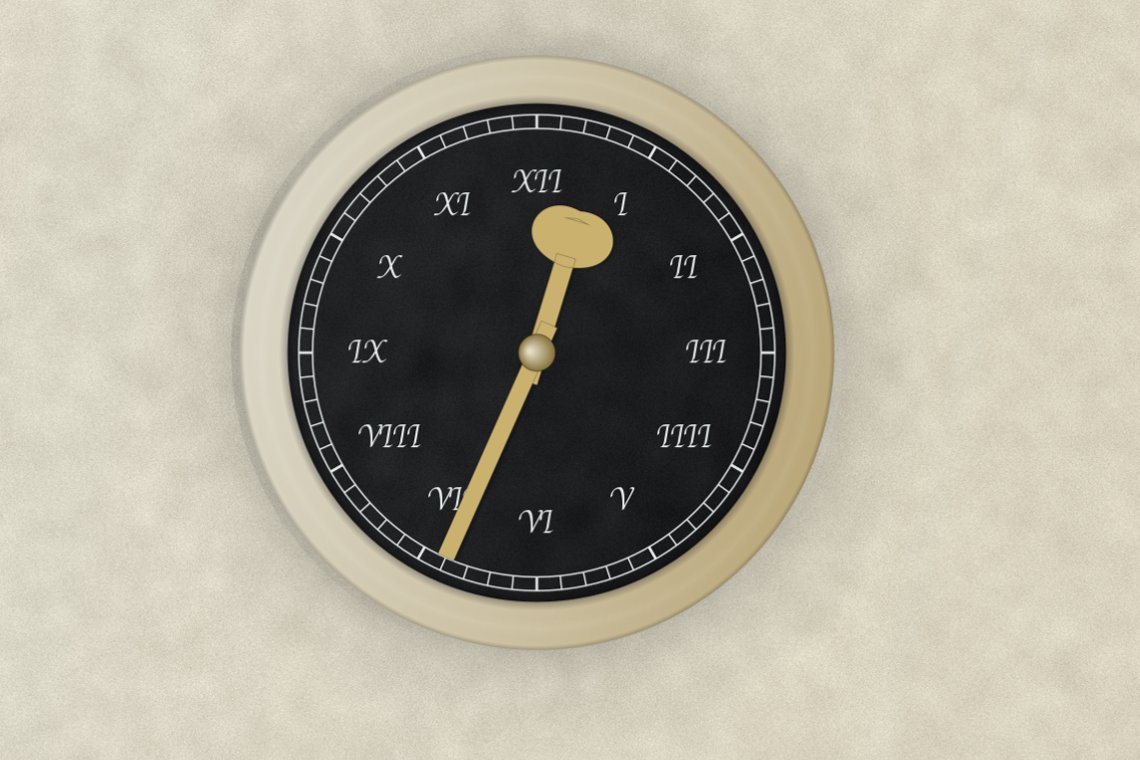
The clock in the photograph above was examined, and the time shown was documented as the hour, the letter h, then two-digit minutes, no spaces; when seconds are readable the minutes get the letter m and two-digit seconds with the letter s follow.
12h34
